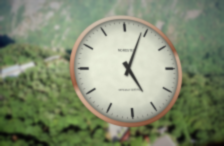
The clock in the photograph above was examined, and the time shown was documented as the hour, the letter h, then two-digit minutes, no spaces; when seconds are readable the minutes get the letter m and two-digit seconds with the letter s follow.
5h04
